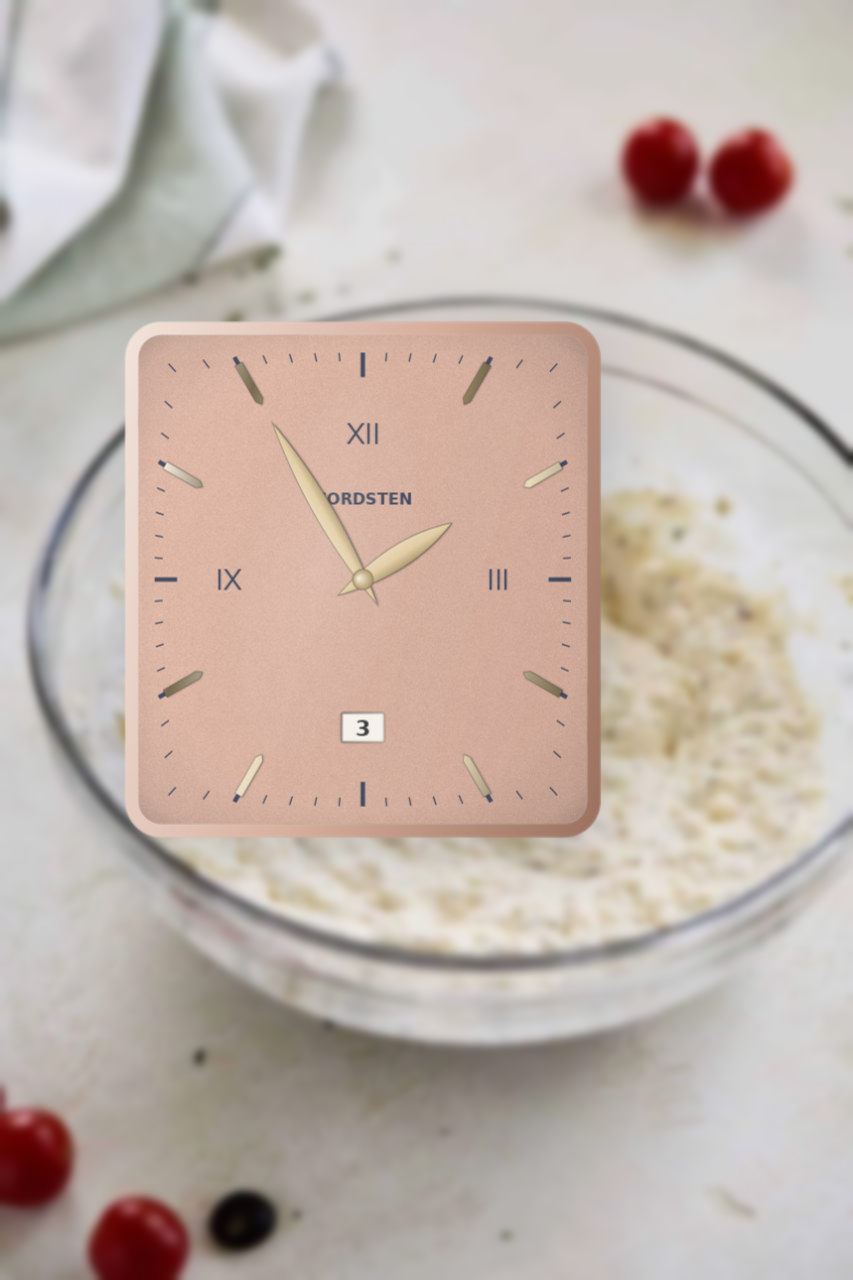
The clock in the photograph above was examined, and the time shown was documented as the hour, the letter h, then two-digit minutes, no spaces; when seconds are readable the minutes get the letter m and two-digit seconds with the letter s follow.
1h55
